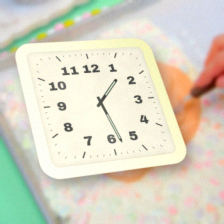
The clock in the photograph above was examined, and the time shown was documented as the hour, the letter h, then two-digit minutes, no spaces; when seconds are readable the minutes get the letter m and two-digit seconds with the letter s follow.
1h28
